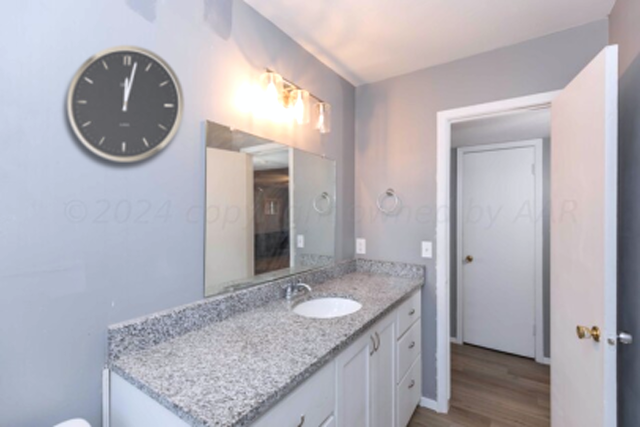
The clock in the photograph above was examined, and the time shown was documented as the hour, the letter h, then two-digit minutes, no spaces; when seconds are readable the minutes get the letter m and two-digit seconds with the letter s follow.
12h02
